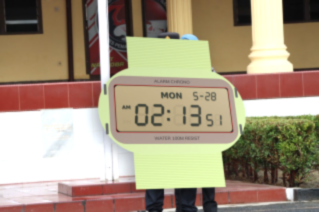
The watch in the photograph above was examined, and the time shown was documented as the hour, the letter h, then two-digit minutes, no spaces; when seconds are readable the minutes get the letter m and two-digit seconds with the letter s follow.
2h13m51s
